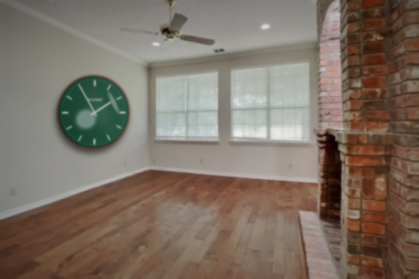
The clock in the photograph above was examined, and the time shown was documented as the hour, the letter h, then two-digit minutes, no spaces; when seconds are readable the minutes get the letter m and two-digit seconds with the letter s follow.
1h55
